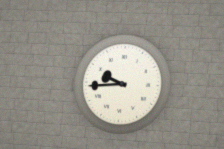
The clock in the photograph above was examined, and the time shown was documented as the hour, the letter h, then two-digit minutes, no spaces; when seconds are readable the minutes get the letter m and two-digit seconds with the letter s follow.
9h44
